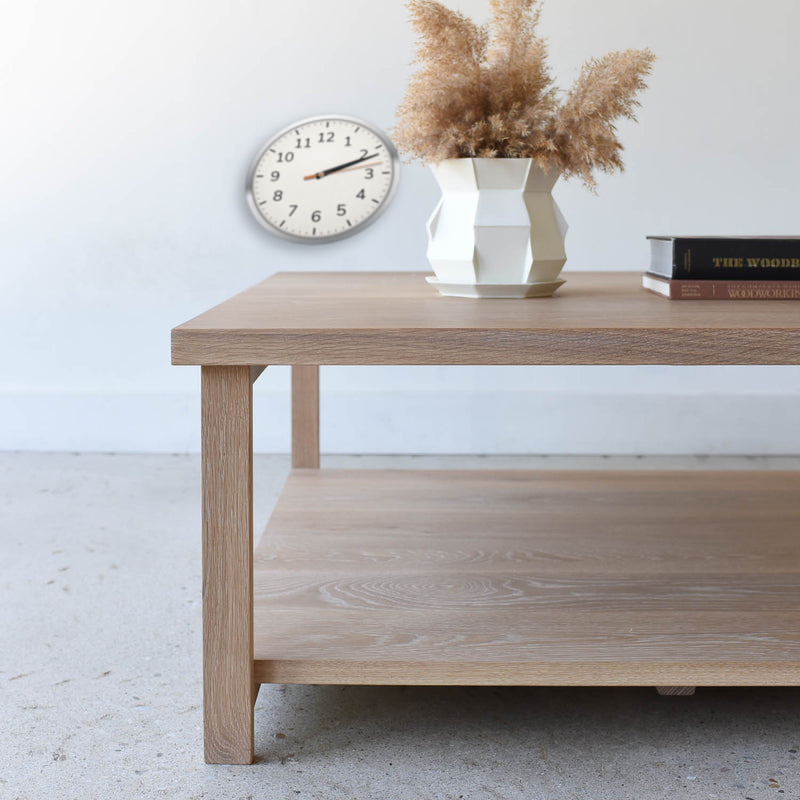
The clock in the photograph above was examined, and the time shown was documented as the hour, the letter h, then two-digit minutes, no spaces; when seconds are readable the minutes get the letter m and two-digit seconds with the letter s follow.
2h11m13s
